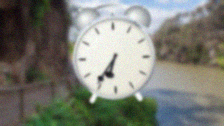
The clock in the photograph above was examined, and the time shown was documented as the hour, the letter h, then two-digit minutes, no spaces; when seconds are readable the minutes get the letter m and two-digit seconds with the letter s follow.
6h36
